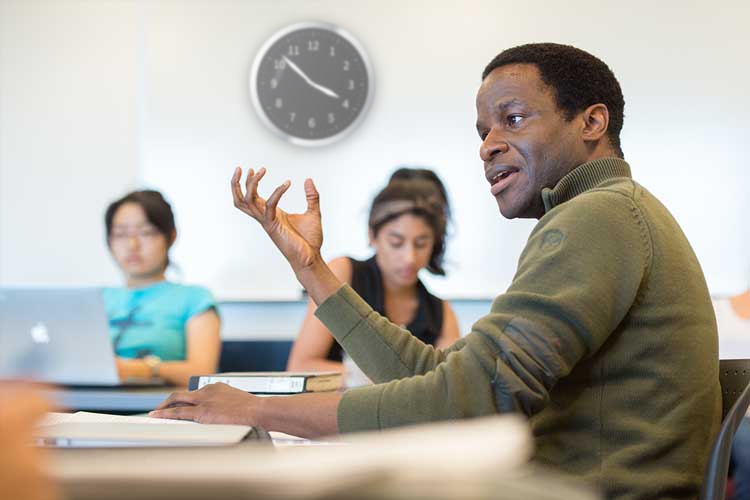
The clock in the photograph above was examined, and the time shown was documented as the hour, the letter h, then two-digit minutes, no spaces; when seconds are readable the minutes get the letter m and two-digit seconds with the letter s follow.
3h52
